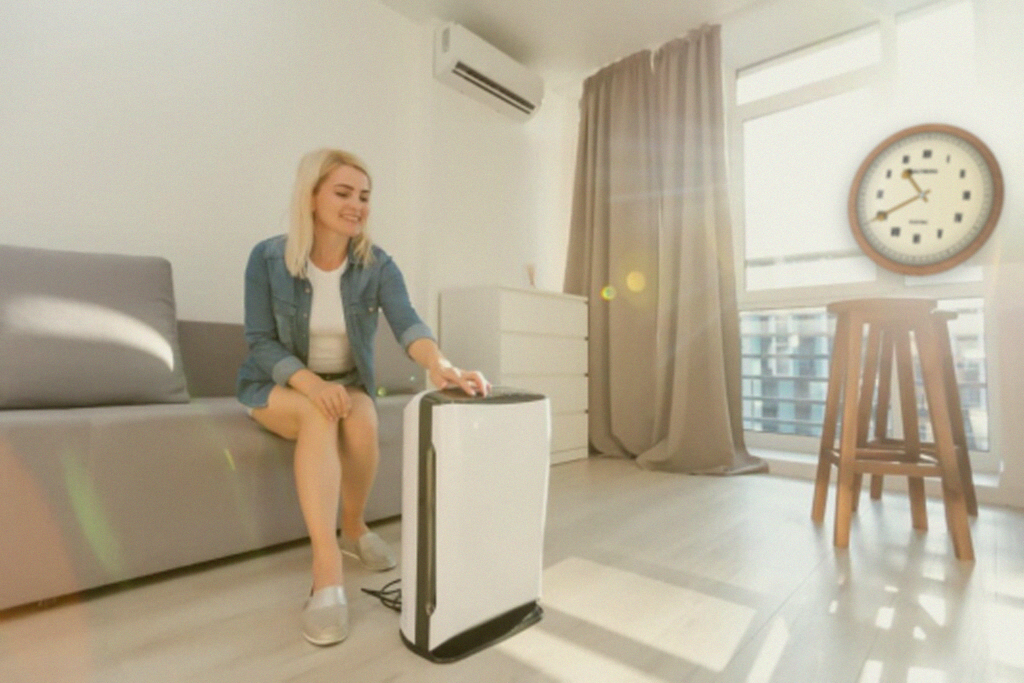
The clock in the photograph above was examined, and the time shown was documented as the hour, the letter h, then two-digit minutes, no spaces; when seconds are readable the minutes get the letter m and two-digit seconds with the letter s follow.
10h40
